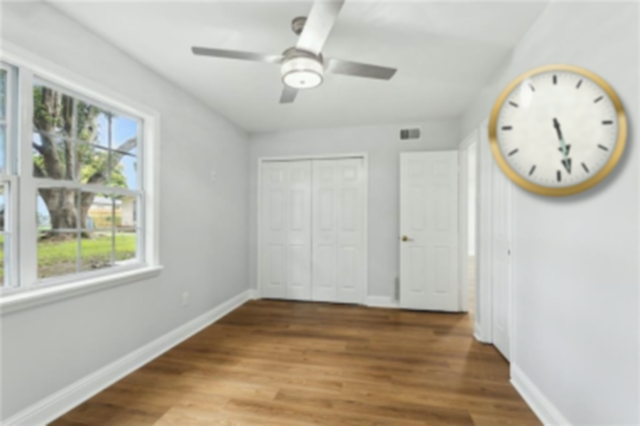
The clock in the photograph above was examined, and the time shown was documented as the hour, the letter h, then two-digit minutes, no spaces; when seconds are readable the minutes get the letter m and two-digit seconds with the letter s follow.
5h28
